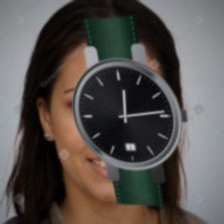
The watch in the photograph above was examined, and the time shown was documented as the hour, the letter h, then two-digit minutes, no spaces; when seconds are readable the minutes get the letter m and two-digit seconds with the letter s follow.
12h14
